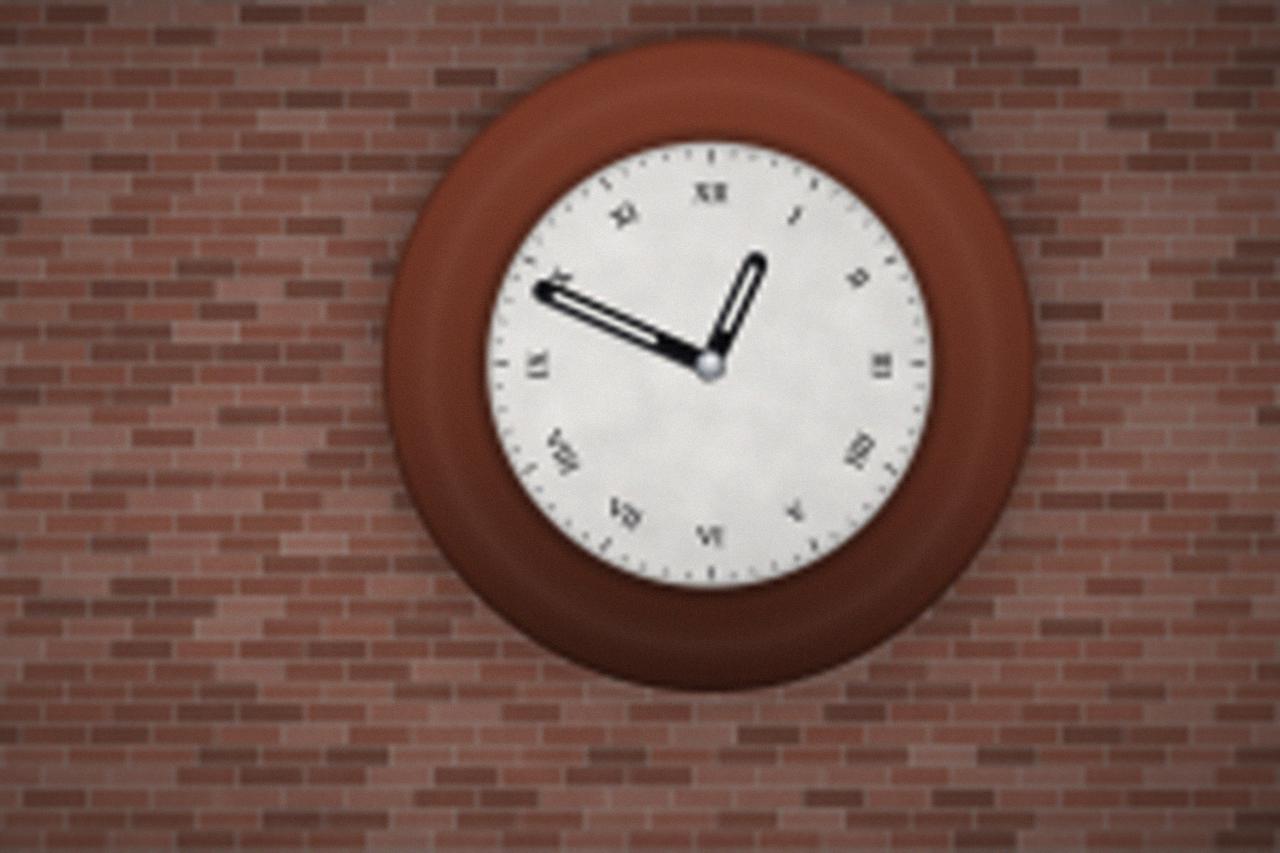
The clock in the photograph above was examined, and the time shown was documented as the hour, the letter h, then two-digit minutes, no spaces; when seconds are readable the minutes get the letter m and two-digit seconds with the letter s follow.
12h49
